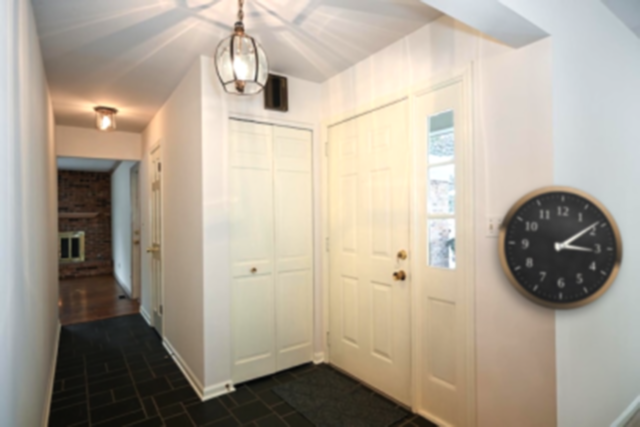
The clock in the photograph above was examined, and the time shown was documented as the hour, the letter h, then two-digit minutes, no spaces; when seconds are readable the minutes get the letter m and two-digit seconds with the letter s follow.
3h09
